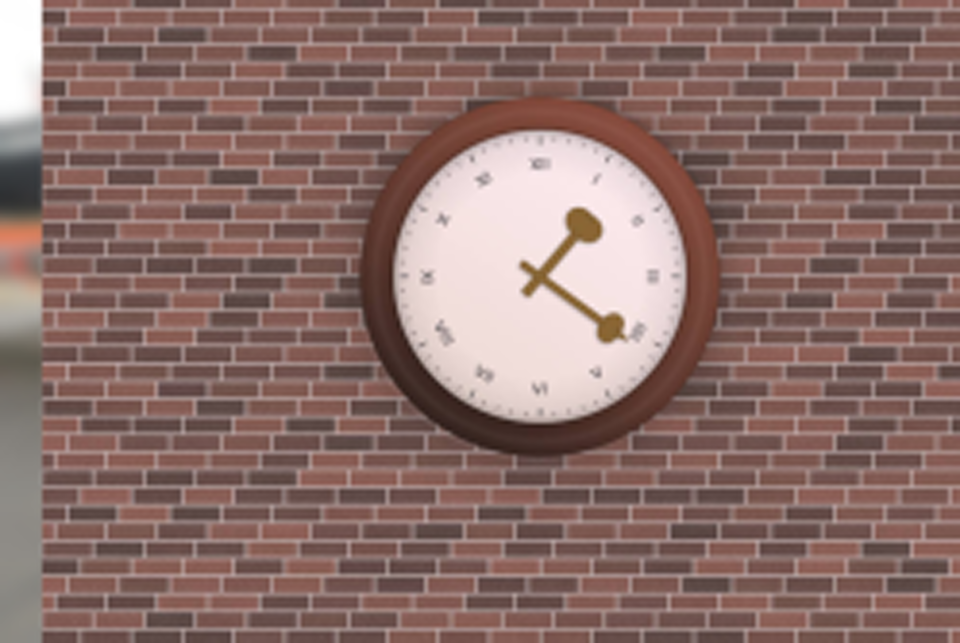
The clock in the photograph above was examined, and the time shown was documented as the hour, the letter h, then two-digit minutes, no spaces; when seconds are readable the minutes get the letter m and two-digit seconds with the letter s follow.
1h21
